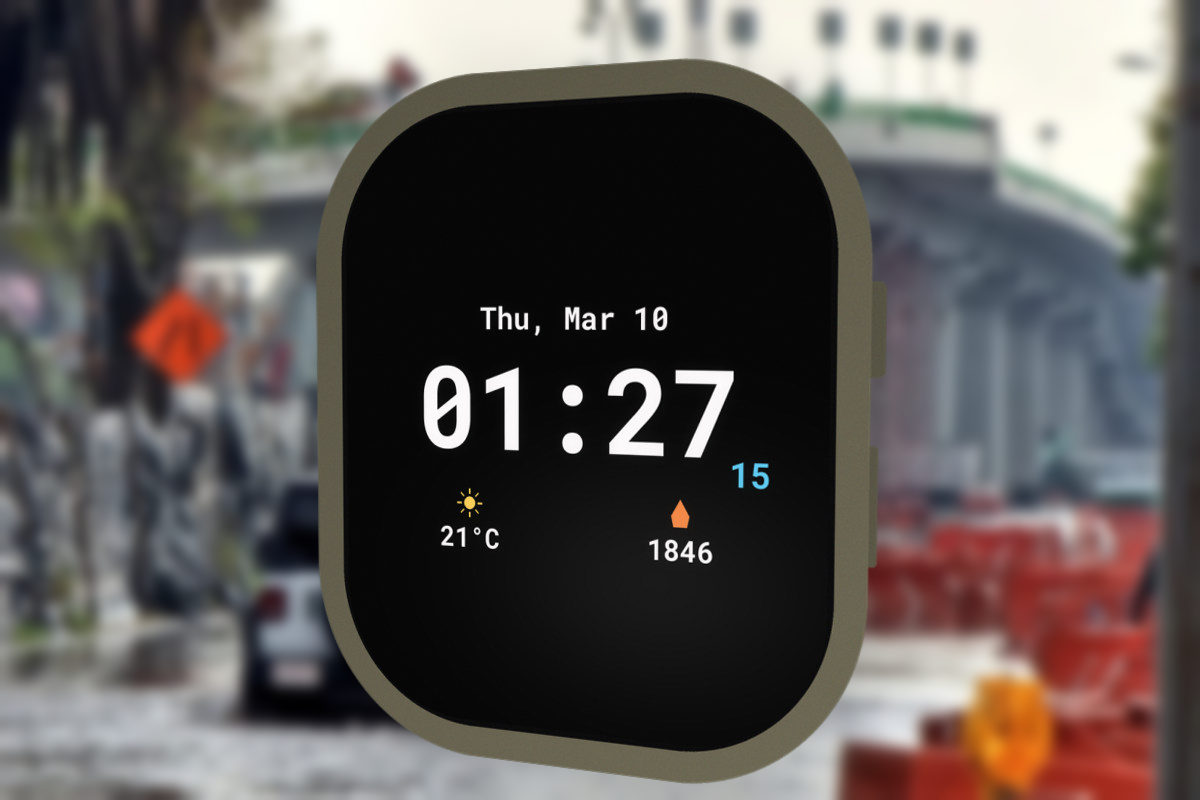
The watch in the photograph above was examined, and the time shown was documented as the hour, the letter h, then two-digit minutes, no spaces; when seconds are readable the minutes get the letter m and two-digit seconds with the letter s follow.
1h27m15s
